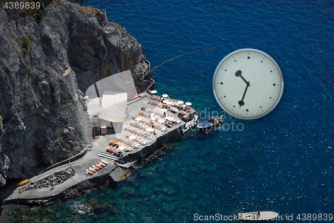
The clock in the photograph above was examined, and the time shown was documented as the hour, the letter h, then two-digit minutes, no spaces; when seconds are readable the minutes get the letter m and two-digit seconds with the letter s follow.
10h33
